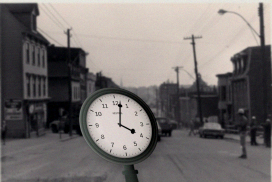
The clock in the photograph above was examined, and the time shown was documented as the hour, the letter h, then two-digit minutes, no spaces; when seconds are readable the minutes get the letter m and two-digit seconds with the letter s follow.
4h02
